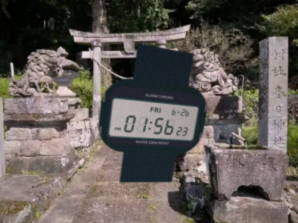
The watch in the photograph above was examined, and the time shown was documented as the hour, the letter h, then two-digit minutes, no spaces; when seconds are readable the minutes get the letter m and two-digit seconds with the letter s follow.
1h56
